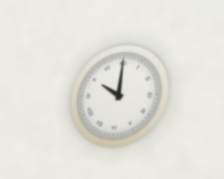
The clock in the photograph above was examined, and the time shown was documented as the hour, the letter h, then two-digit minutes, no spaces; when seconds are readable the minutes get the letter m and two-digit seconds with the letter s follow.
10h00
